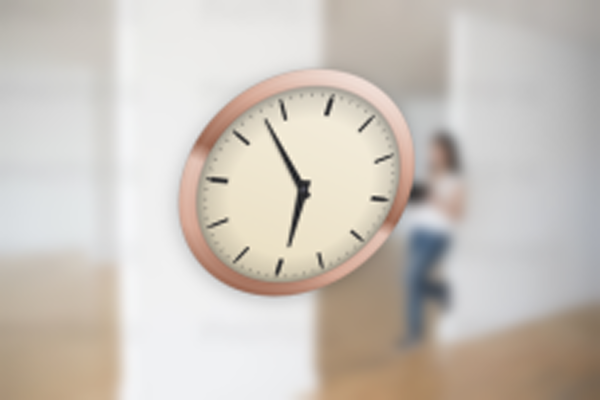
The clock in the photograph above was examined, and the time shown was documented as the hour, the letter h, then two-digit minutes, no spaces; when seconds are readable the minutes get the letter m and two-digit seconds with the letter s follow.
5h53
